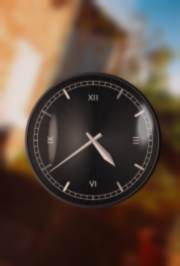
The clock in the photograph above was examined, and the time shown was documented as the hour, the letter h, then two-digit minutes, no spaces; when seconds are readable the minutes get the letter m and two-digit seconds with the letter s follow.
4h39
